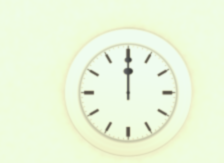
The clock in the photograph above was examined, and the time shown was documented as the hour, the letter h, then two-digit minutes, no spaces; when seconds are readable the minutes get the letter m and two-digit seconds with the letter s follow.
12h00
